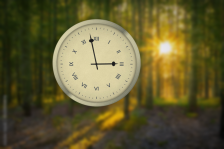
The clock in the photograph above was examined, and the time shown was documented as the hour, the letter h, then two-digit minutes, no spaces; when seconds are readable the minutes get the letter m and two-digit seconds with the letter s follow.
2h58
